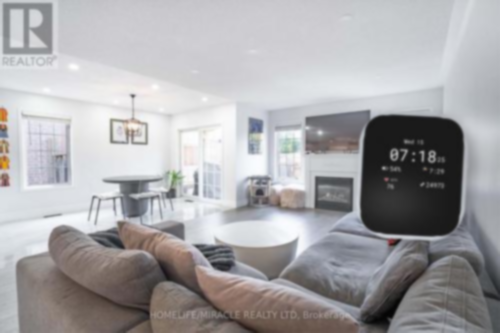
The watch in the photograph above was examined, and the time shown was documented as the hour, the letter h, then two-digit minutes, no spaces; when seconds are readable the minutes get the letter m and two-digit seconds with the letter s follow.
7h18
